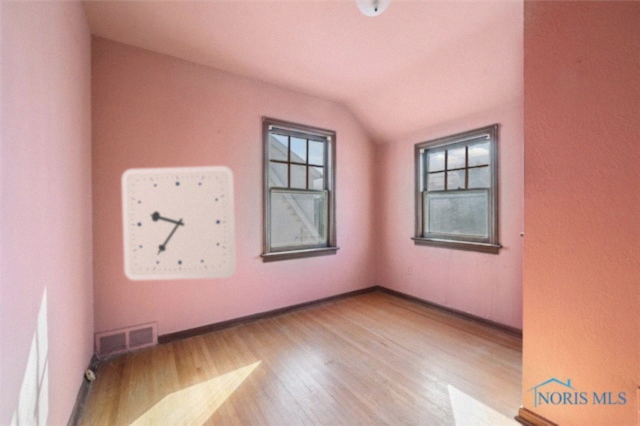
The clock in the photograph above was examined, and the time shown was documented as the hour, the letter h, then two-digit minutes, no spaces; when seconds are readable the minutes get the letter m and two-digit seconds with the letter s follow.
9h36
